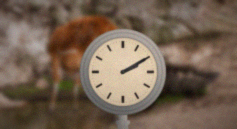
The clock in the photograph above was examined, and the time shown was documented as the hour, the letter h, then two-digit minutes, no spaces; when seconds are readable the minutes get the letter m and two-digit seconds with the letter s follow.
2h10
